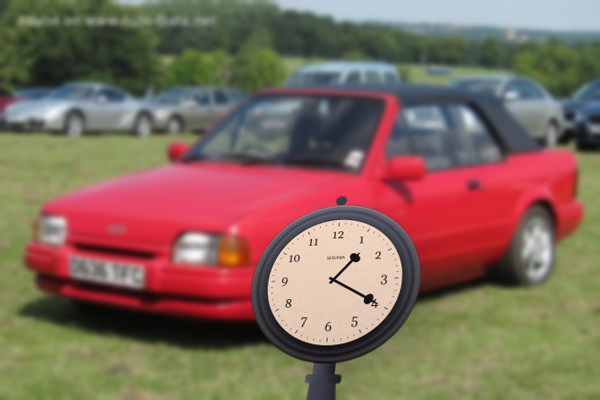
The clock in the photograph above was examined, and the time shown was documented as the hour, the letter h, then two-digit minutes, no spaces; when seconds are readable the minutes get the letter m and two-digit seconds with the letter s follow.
1h20
